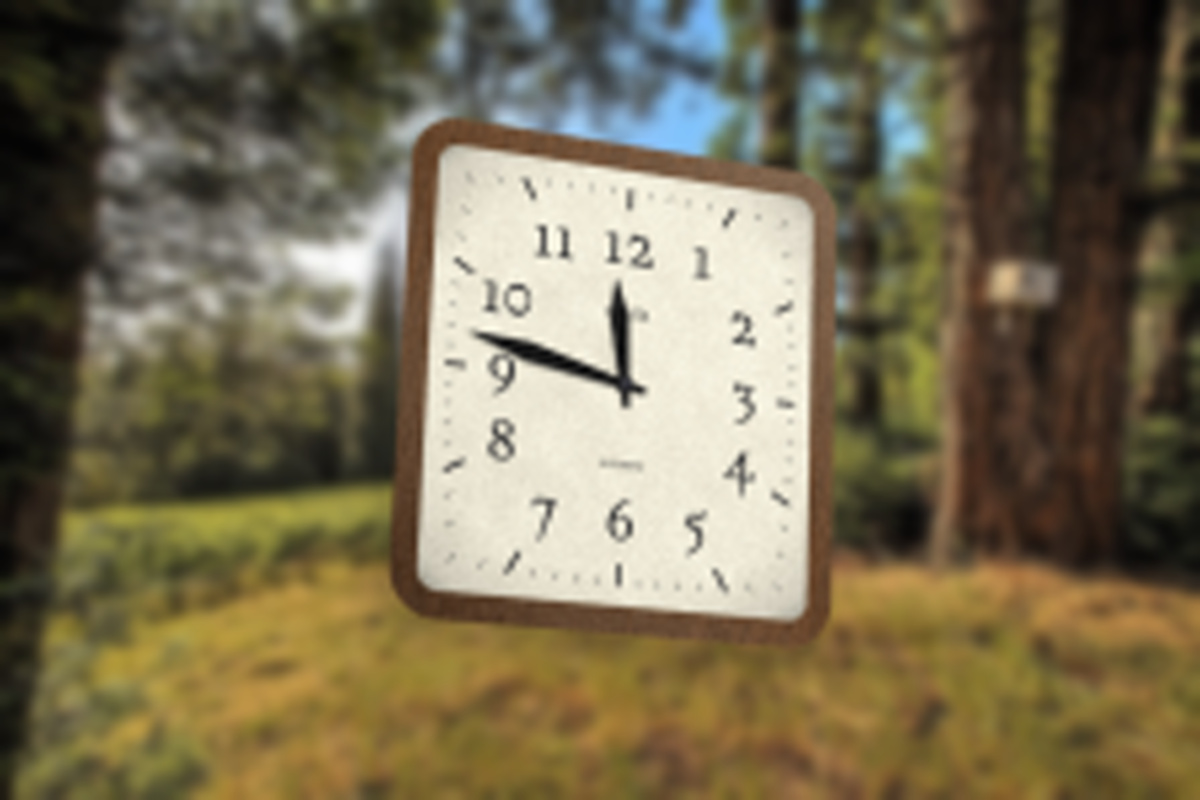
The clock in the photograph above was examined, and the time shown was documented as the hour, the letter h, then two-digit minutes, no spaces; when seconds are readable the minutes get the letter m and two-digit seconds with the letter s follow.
11h47
